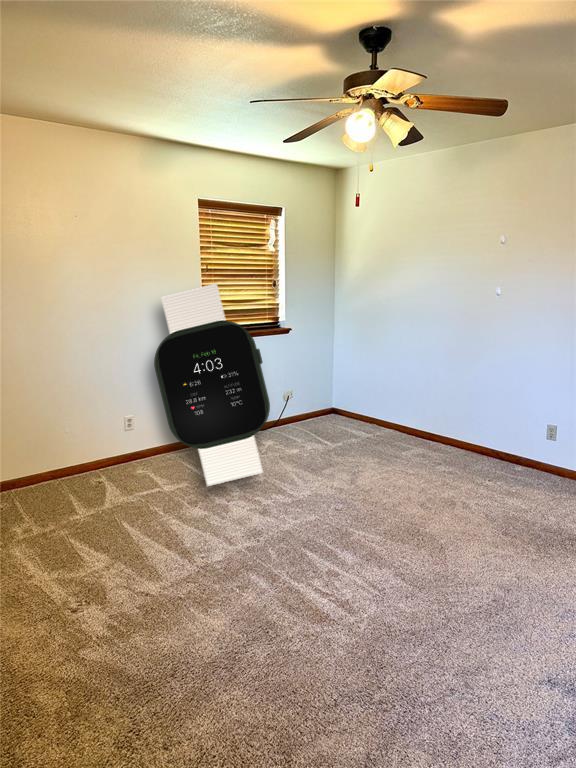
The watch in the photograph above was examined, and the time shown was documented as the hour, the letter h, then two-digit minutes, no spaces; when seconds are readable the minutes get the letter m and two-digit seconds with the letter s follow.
4h03
